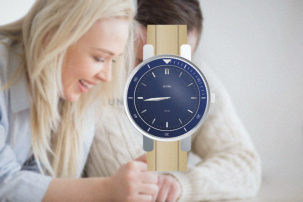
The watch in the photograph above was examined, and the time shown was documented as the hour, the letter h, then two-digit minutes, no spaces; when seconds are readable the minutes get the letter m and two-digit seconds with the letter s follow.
8h44
